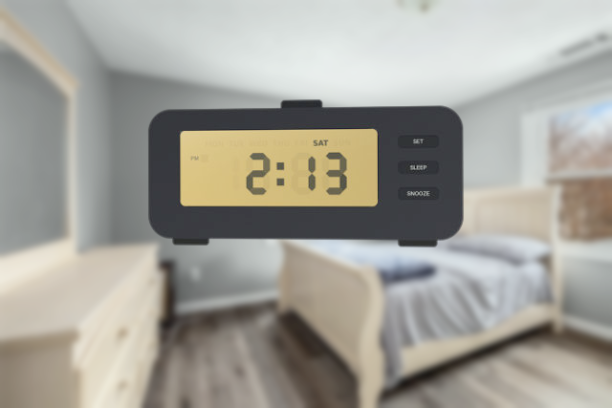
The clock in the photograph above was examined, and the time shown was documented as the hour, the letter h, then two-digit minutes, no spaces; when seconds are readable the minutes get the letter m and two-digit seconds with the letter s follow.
2h13
